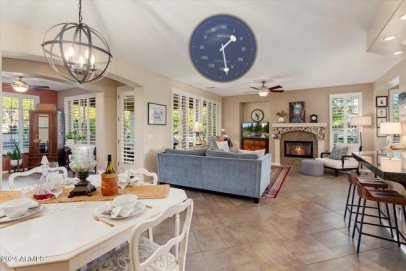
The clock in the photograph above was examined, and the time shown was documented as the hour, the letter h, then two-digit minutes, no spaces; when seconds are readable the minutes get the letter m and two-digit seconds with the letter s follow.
1h28
